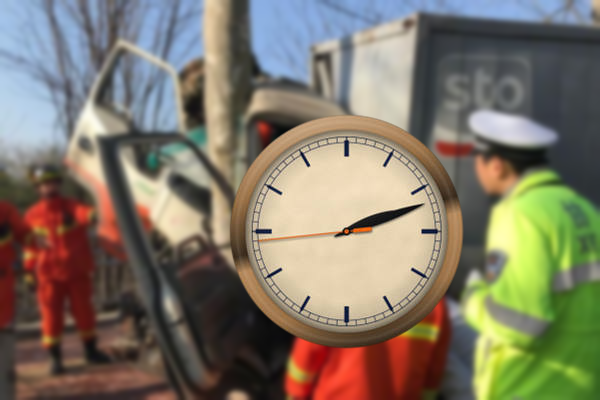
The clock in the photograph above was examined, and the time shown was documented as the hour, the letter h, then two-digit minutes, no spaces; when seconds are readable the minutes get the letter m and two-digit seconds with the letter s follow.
2h11m44s
